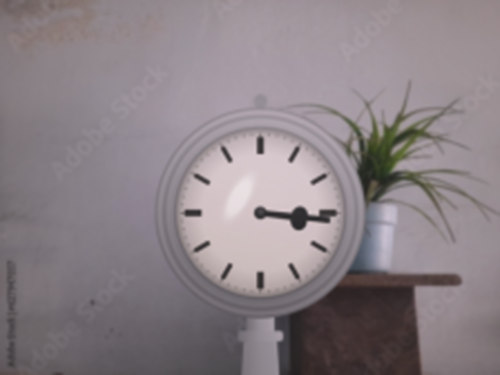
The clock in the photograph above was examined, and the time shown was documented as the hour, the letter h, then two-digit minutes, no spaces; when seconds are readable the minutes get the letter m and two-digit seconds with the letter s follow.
3h16
